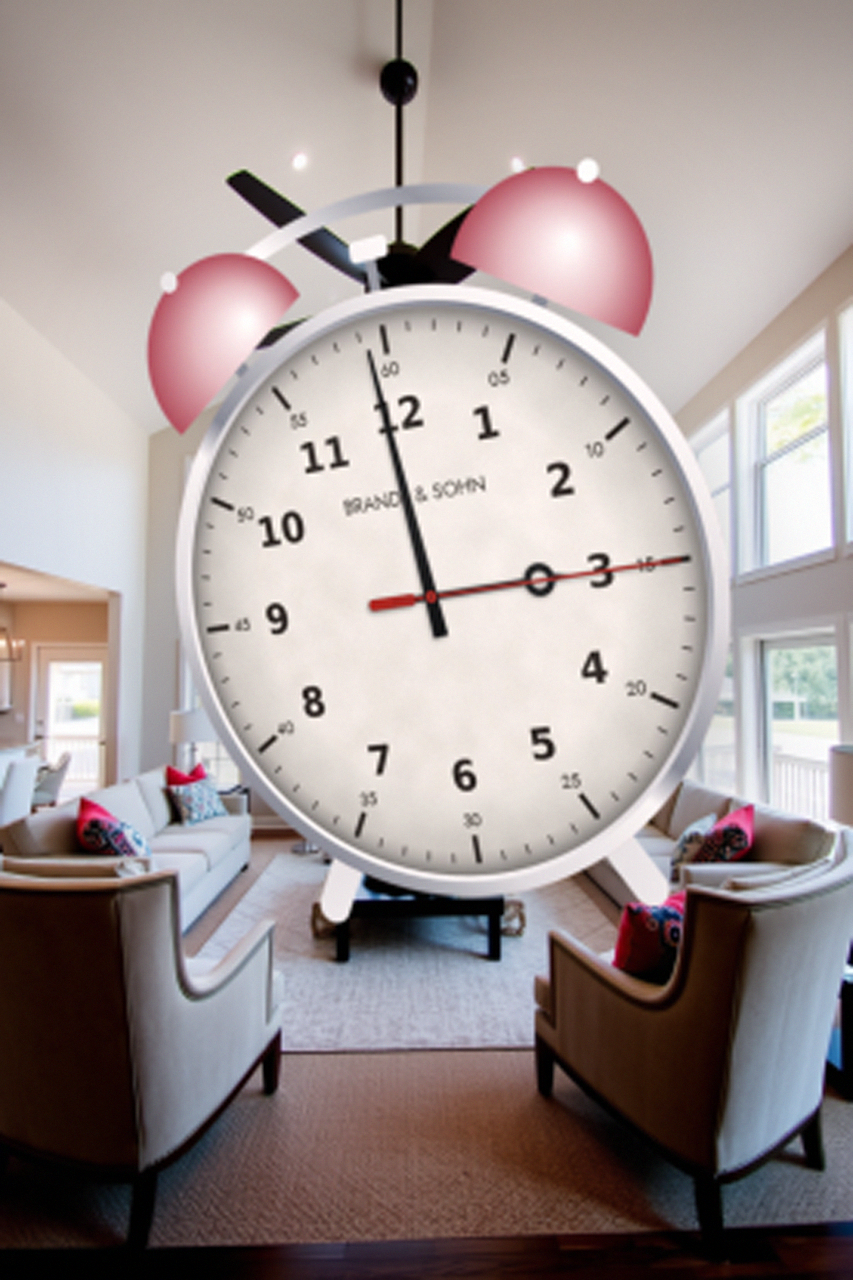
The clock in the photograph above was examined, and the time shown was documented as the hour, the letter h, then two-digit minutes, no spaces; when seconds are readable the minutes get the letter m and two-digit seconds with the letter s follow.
2h59m15s
